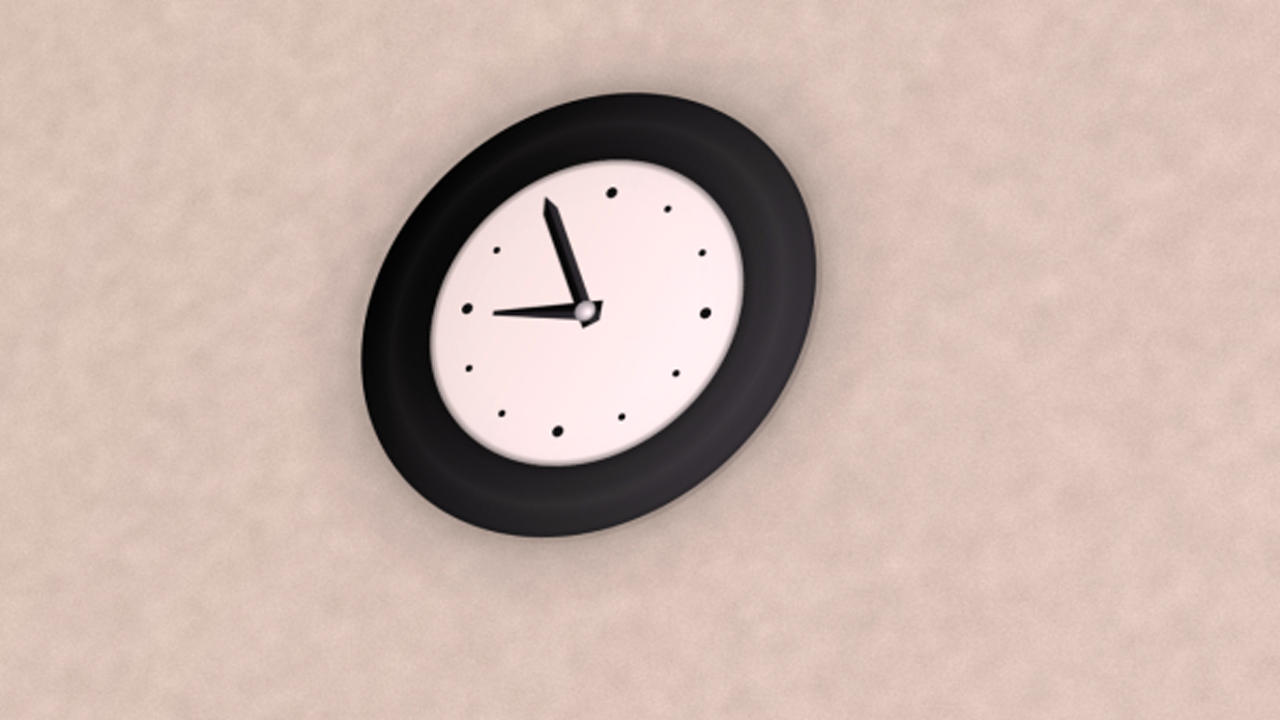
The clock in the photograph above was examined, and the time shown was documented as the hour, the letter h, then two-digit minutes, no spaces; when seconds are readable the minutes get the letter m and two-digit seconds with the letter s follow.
8h55
